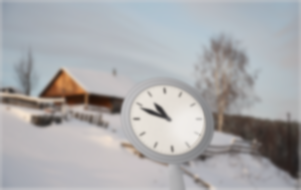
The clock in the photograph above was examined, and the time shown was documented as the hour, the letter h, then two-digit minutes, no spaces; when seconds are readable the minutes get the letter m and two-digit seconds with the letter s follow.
10h49
